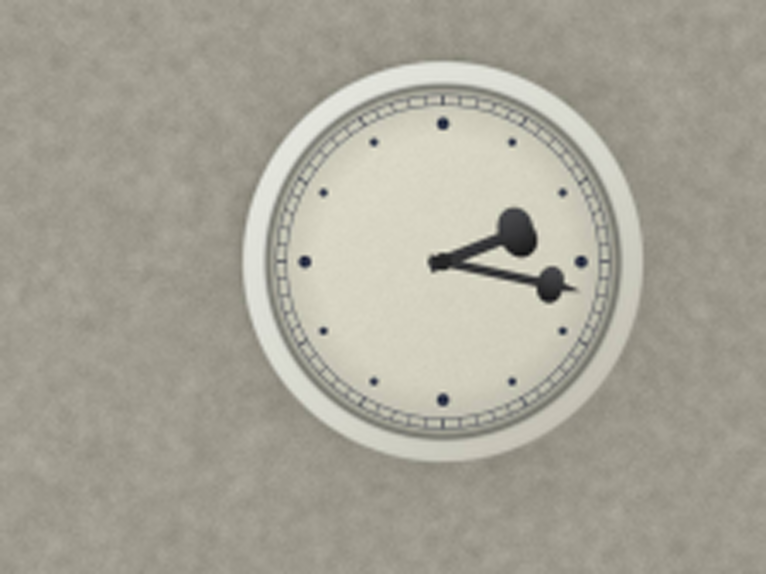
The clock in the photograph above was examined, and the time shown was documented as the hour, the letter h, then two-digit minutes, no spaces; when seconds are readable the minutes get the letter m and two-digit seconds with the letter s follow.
2h17
